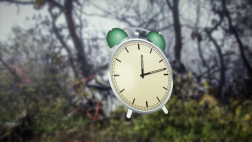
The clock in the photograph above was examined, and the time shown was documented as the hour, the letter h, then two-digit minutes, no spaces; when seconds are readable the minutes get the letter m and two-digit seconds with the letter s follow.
12h13
